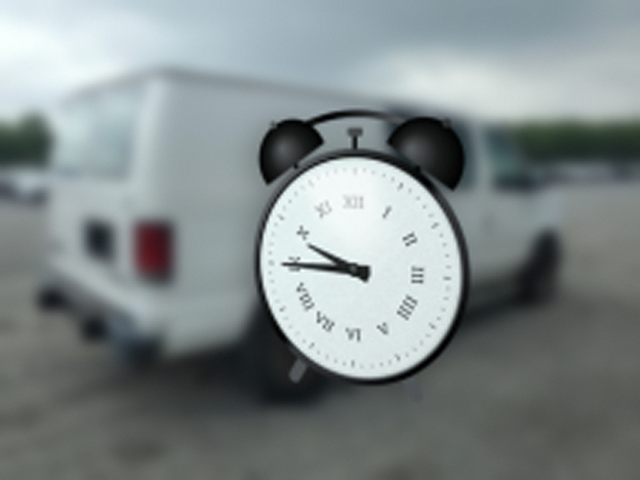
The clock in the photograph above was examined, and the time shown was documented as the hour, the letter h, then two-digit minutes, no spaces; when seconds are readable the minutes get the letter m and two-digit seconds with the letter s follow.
9h45
